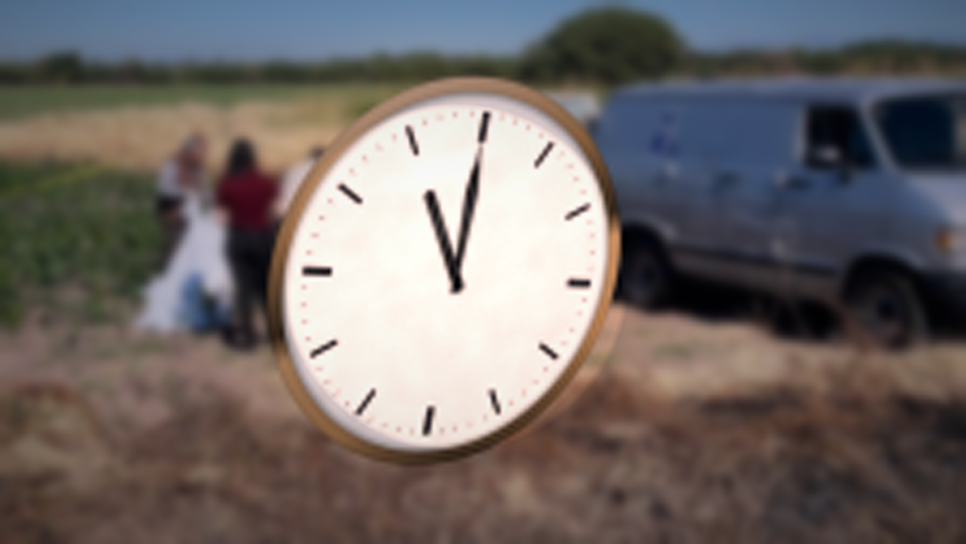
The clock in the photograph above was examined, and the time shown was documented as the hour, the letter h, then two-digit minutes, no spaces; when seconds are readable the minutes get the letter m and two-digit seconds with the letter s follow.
11h00
